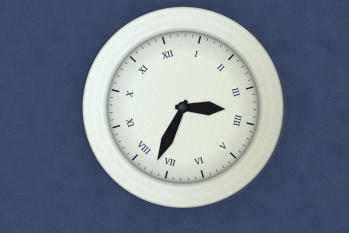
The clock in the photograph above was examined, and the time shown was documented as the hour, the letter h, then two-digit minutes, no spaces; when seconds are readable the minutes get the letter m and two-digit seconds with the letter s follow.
3h37
